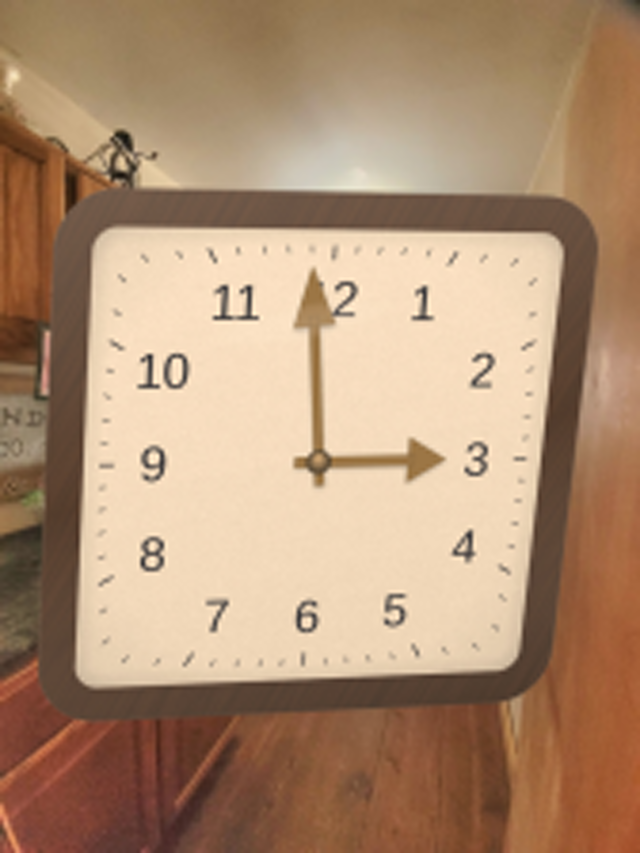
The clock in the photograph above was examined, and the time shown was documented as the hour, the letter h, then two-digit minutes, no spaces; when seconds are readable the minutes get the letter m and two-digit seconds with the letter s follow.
2h59
